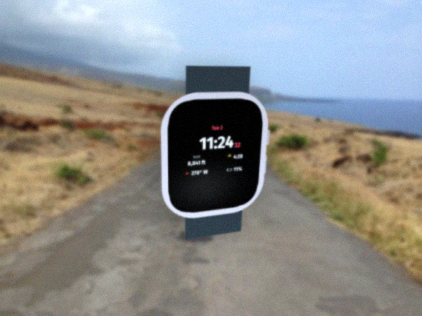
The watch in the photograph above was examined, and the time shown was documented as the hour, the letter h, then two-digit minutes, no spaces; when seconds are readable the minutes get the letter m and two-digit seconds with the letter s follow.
11h24
